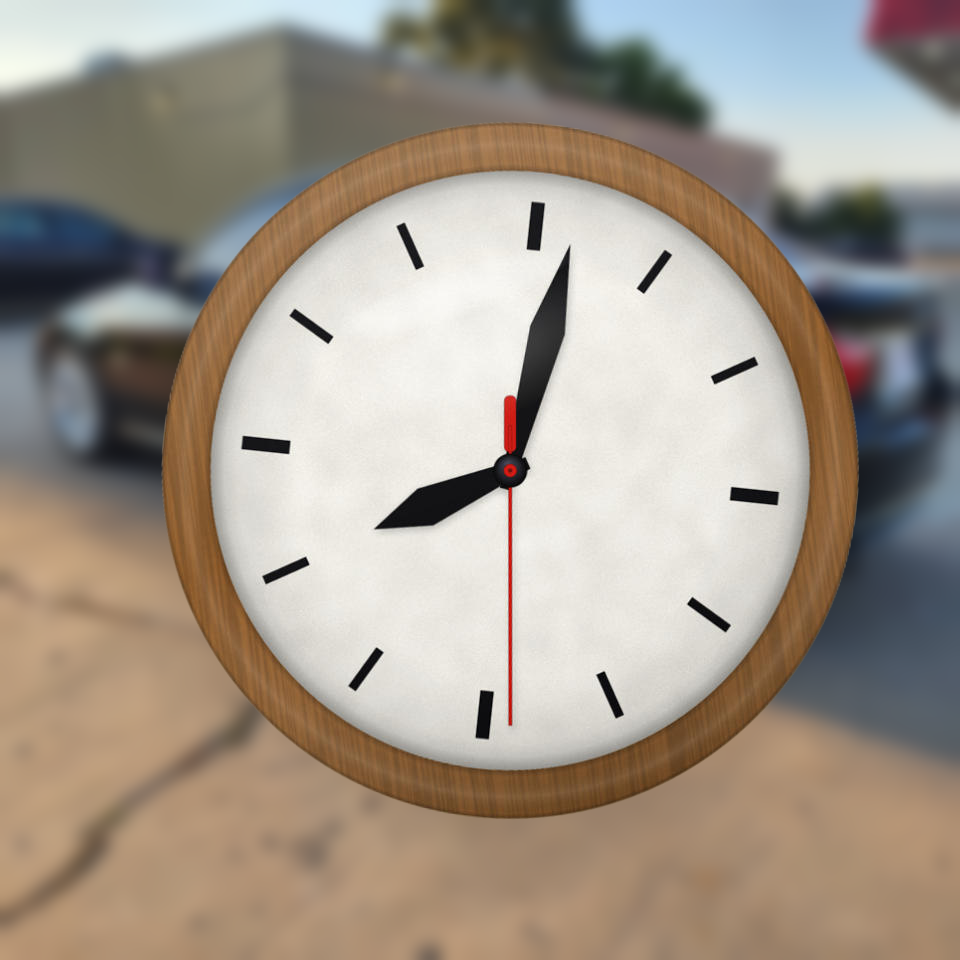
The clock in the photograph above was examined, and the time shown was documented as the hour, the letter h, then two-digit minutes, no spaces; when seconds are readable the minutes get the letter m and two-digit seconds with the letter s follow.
8h01m29s
